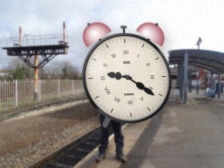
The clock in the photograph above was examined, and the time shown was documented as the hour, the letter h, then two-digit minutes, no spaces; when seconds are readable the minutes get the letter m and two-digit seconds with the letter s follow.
9h21
